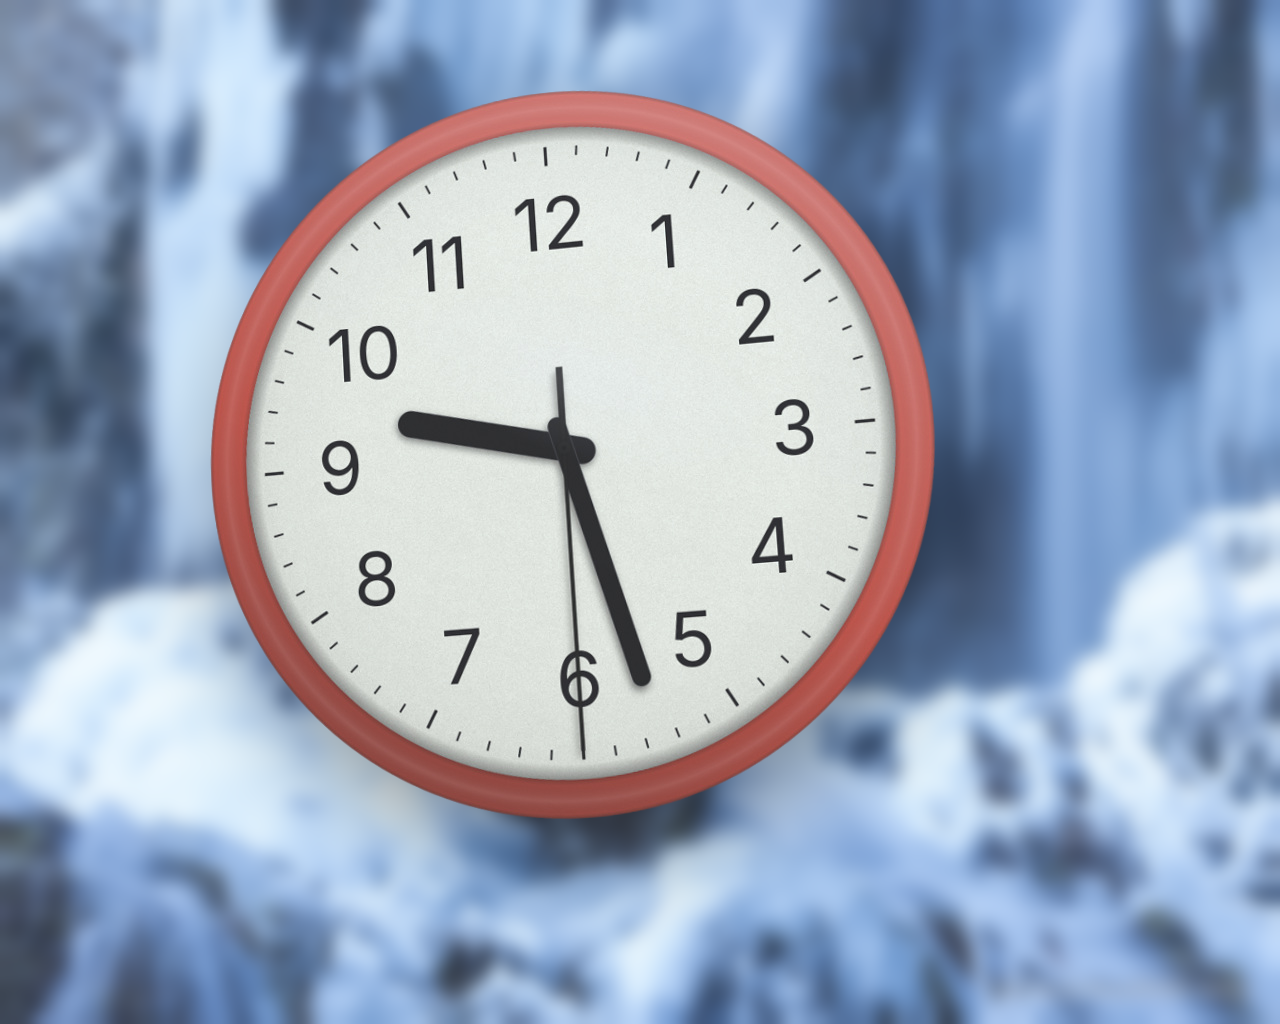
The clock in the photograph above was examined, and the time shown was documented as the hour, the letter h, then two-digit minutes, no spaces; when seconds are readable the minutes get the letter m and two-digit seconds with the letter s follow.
9h27m30s
